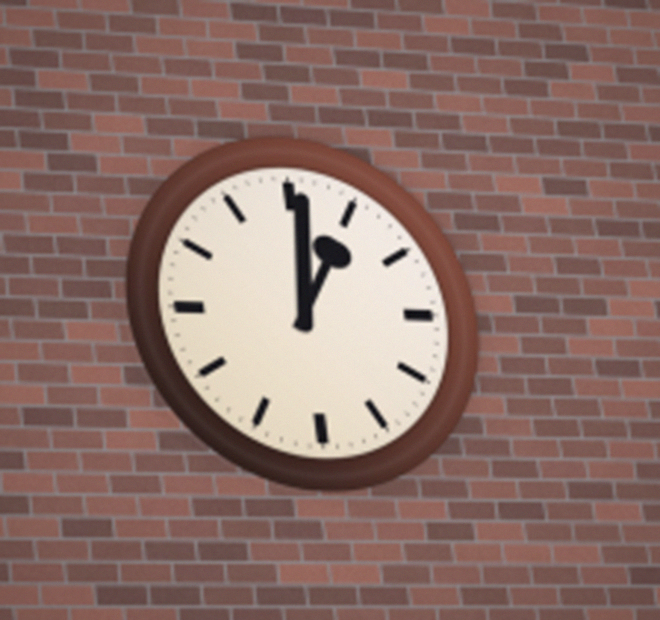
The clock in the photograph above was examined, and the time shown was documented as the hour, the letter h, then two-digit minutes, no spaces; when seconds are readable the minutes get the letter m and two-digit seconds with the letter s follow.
1h01
